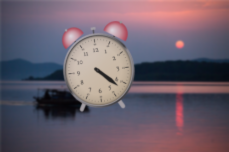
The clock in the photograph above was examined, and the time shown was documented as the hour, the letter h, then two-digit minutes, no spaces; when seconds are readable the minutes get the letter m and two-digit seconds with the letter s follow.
4h22
